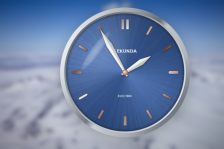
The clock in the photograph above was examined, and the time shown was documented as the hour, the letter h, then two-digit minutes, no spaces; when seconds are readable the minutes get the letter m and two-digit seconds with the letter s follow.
1h55
